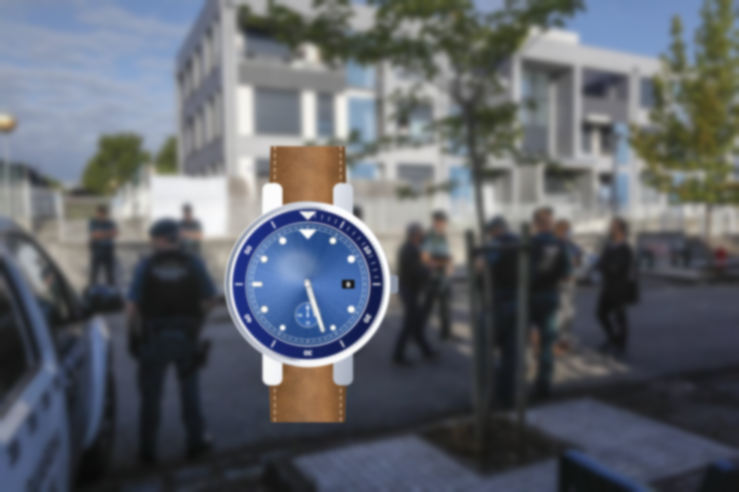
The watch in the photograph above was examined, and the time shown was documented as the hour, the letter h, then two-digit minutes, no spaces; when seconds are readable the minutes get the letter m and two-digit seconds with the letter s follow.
5h27
